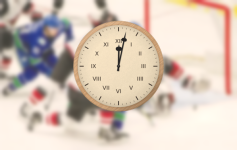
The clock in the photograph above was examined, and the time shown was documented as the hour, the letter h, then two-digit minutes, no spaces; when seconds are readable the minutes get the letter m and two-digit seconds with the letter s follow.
12h02
